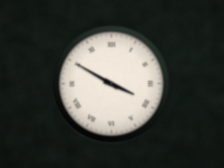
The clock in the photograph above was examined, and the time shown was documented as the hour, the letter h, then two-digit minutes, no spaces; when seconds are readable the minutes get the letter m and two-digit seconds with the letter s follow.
3h50
